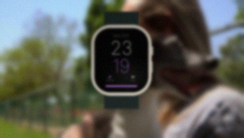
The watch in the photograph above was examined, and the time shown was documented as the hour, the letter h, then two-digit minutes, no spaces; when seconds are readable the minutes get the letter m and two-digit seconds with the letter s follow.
23h19
